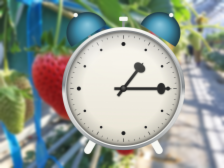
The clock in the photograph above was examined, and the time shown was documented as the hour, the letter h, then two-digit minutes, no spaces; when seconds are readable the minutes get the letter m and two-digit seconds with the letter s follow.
1h15
